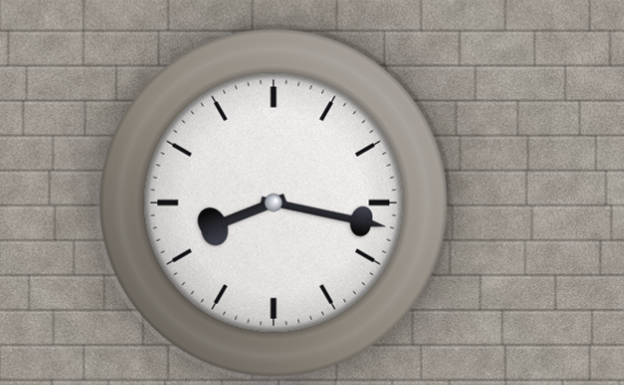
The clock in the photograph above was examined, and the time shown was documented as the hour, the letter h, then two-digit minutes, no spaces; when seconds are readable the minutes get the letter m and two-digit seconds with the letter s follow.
8h17
